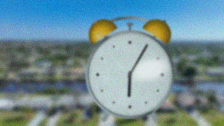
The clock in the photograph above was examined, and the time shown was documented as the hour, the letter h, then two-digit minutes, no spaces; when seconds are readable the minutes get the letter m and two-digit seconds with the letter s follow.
6h05
